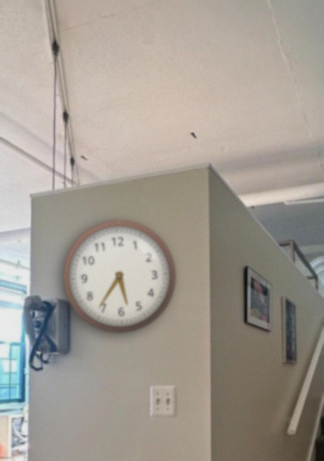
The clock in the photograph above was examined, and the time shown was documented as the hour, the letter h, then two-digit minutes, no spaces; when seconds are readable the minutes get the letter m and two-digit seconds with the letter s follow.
5h36
